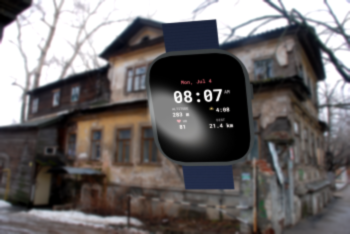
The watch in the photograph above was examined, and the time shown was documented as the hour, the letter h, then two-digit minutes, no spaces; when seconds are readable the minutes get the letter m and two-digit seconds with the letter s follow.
8h07
